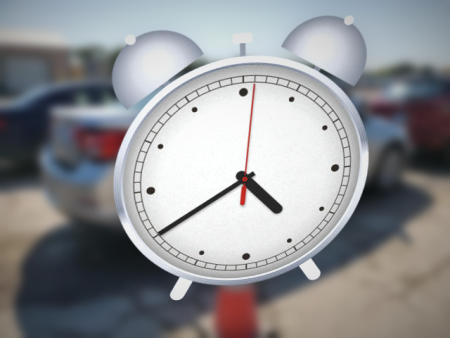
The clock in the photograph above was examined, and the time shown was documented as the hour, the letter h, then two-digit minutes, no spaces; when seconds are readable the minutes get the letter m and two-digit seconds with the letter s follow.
4h40m01s
